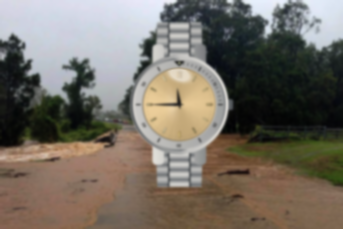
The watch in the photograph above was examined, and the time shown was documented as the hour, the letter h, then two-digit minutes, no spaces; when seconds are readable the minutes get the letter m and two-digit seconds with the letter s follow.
11h45
